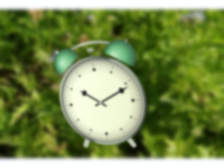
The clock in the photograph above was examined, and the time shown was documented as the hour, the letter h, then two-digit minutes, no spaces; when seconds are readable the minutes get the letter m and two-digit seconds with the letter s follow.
10h11
